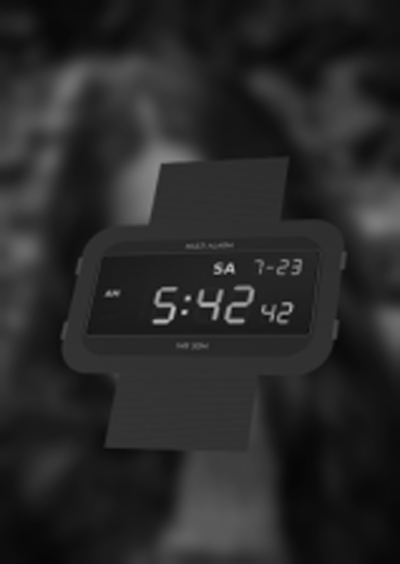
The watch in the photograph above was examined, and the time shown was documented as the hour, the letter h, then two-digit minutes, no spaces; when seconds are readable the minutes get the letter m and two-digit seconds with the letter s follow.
5h42m42s
